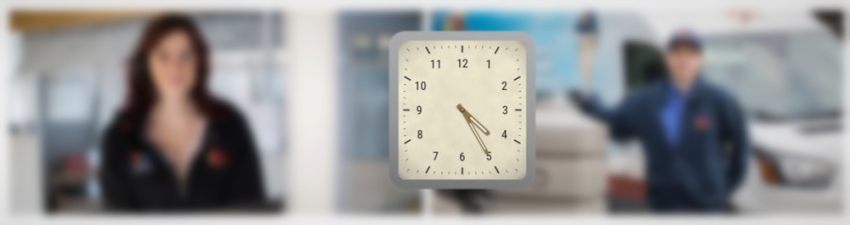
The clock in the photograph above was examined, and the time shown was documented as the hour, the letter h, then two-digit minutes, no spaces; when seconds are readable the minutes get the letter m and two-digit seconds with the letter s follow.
4h25
